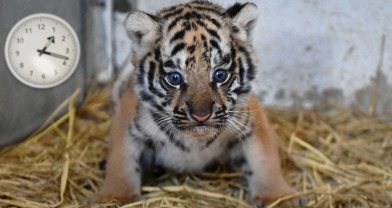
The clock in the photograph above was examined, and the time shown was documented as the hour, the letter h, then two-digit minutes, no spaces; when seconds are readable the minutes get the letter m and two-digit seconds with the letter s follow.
1h18
